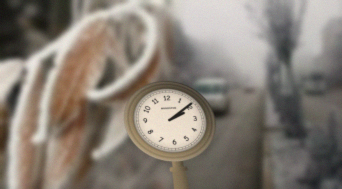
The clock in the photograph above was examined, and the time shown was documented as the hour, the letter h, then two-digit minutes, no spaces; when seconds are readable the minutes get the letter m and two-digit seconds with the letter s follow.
2h09
